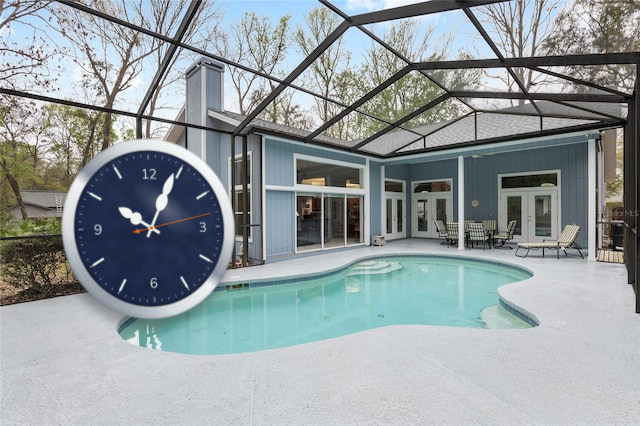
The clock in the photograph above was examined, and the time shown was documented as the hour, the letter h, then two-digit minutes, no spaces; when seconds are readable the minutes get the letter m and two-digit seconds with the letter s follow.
10h04m13s
